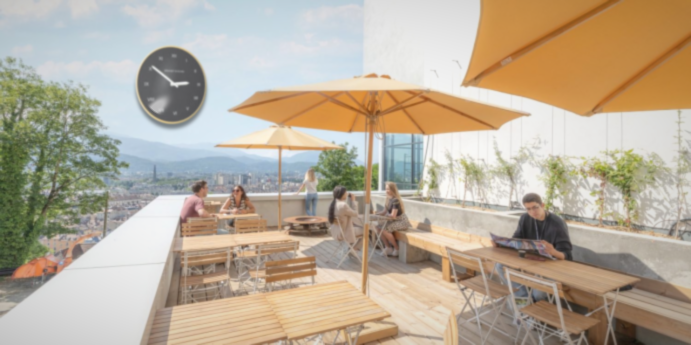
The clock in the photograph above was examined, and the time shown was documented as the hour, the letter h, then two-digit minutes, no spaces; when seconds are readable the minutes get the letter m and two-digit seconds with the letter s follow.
2h51
